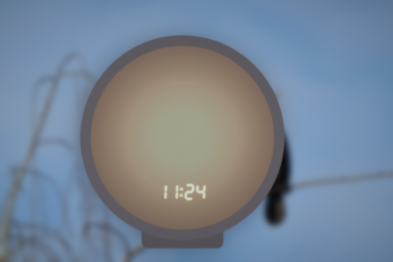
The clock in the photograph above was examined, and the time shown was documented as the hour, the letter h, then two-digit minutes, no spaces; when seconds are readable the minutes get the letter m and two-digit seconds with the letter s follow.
11h24
